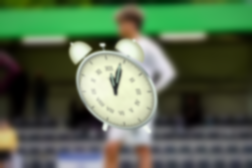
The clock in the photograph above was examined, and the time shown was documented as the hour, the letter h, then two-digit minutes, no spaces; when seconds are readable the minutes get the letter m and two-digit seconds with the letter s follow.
12h04
